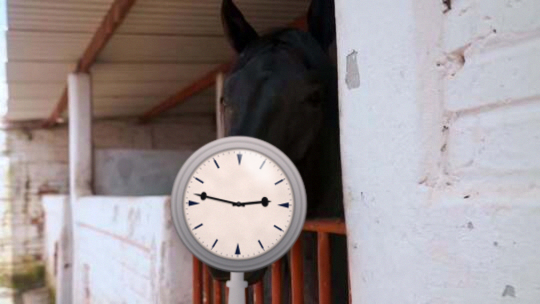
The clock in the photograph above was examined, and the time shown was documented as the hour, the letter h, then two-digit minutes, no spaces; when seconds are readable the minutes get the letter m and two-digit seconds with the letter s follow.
2h47
